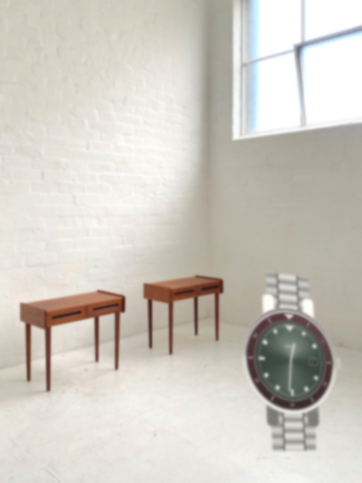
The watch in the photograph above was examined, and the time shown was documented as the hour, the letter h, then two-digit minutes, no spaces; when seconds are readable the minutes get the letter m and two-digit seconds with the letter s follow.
12h31
